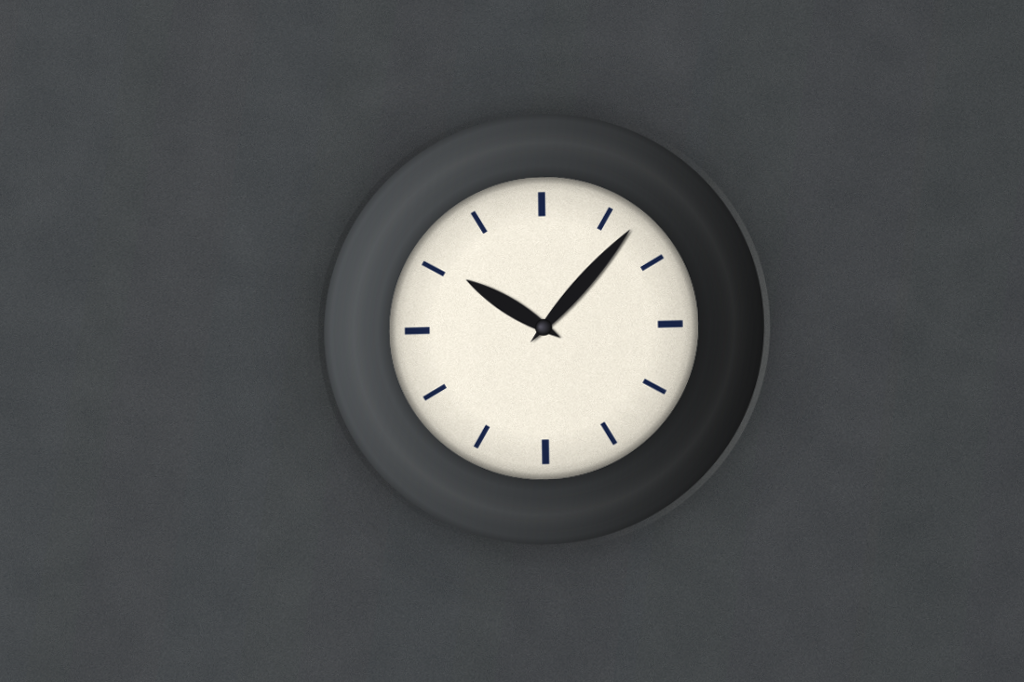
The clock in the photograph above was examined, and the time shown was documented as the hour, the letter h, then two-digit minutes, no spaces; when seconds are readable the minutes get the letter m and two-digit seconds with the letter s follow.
10h07
